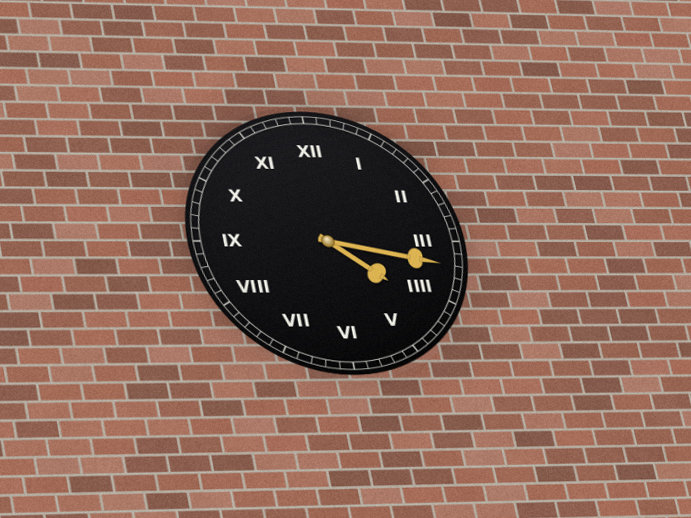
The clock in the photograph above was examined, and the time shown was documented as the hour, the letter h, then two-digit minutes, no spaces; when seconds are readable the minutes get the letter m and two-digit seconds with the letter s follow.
4h17
